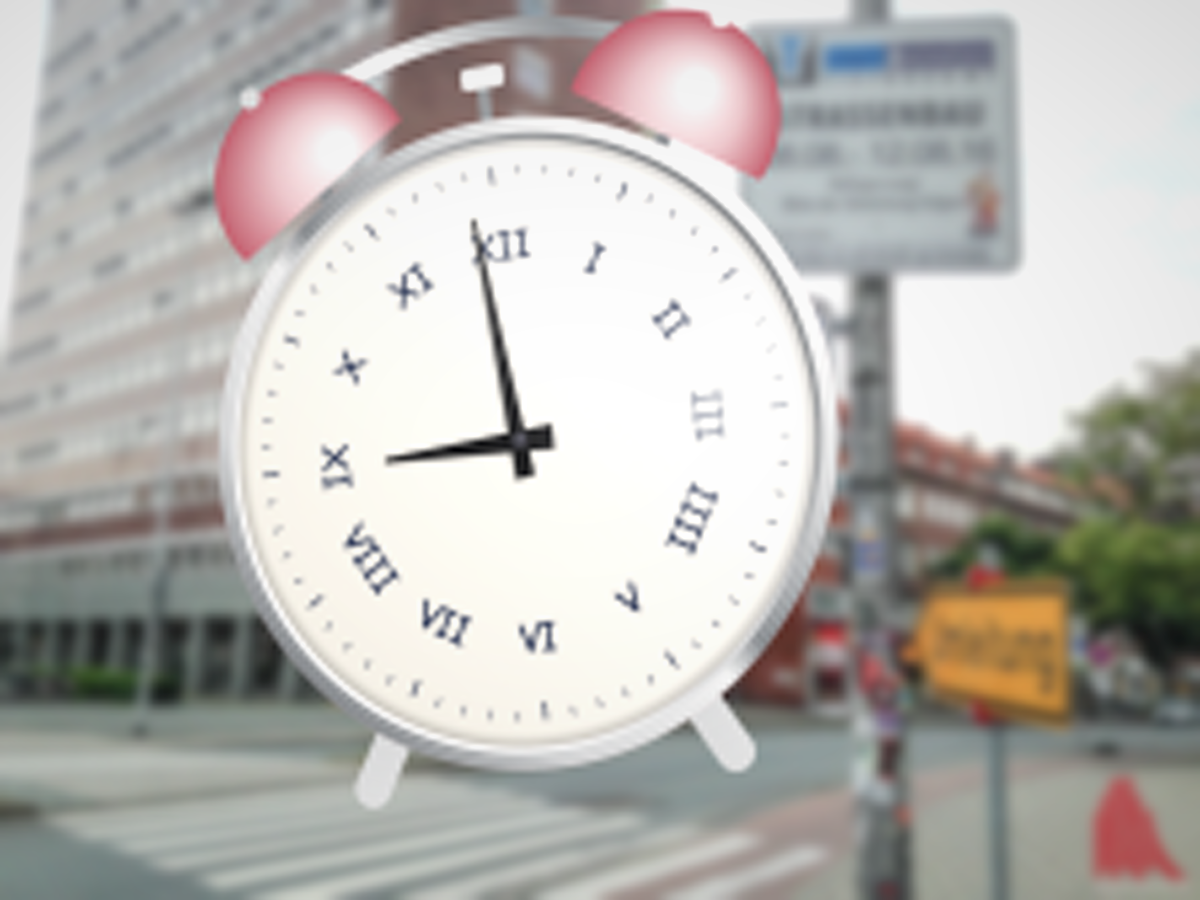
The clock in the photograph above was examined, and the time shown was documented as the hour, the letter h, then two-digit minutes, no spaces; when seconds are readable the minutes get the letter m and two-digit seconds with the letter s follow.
8h59
